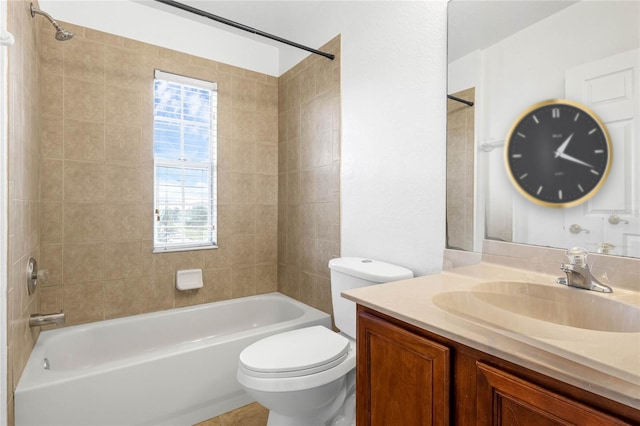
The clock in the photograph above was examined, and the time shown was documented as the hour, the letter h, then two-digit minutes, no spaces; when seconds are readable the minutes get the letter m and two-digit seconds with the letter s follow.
1h19
